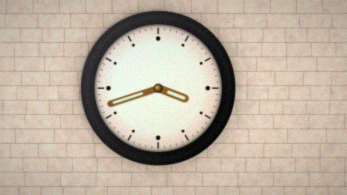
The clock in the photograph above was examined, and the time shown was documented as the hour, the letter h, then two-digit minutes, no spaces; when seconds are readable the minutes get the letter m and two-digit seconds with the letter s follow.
3h42
